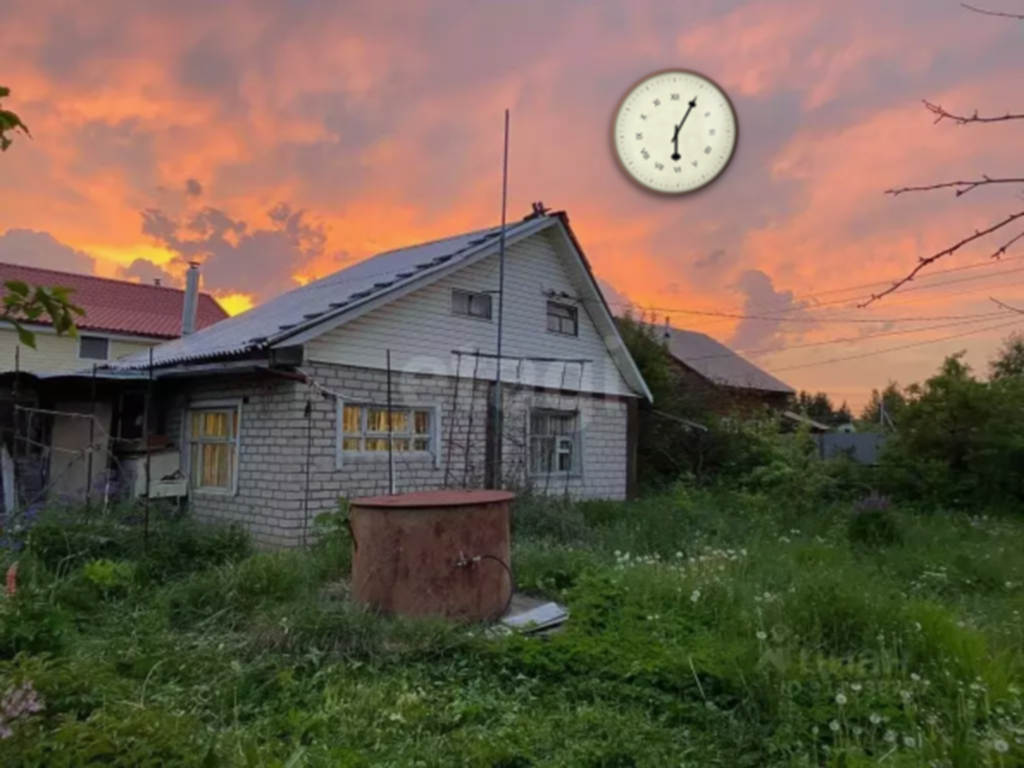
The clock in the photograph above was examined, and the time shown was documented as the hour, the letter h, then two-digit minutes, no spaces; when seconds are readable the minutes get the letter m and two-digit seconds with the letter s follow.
6h05
